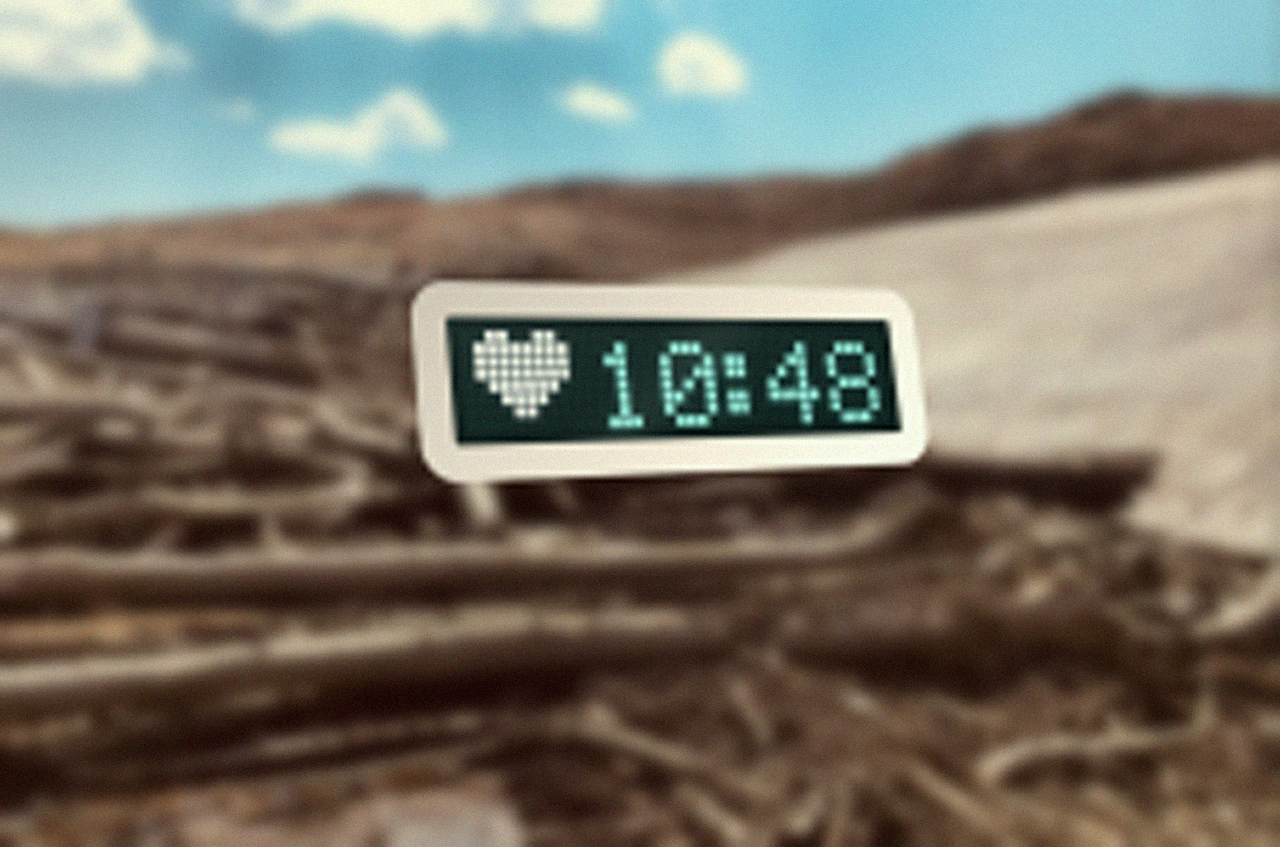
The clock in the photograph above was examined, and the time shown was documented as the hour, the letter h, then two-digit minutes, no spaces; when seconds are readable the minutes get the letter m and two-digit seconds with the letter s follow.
10h48
